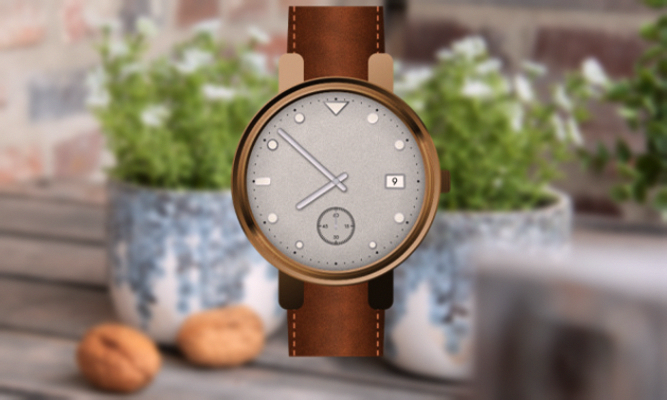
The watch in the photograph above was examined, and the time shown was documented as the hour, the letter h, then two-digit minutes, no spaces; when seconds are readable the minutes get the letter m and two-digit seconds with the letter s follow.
7h52
